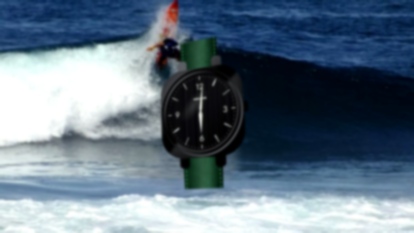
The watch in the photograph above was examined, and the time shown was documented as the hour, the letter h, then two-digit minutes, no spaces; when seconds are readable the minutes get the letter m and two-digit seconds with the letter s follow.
6h01
